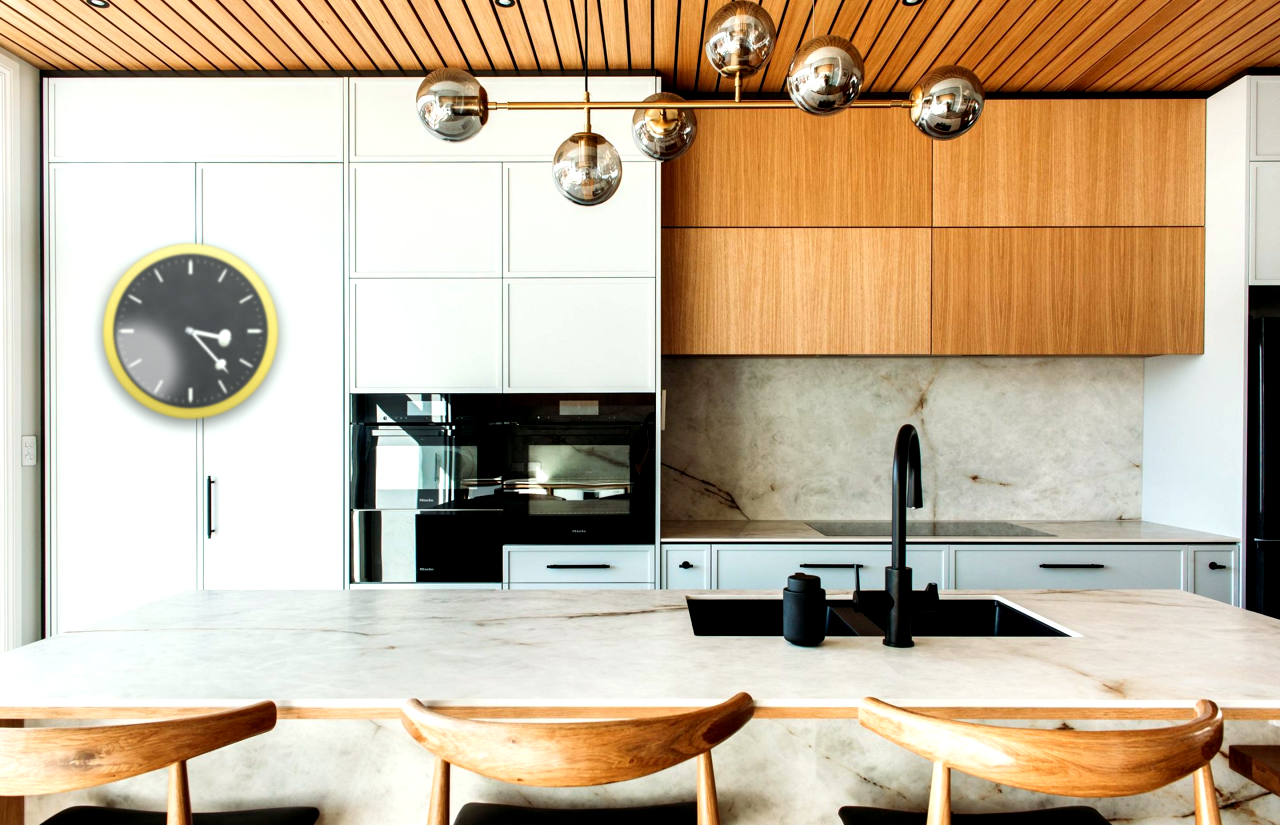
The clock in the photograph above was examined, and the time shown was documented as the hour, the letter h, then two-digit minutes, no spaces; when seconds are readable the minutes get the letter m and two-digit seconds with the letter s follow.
3h23
